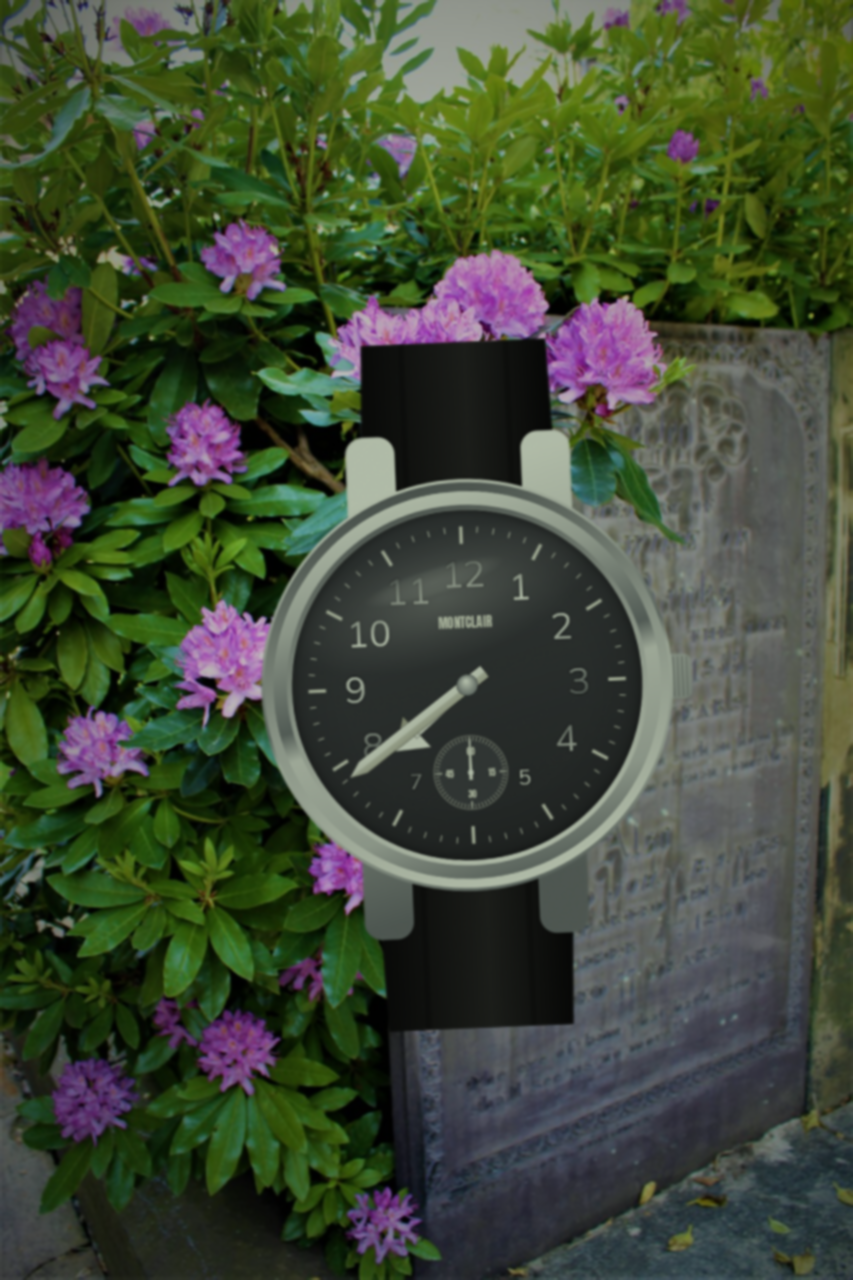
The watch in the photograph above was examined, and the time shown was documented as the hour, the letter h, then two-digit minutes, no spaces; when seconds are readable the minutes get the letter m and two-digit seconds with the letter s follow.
7h39
